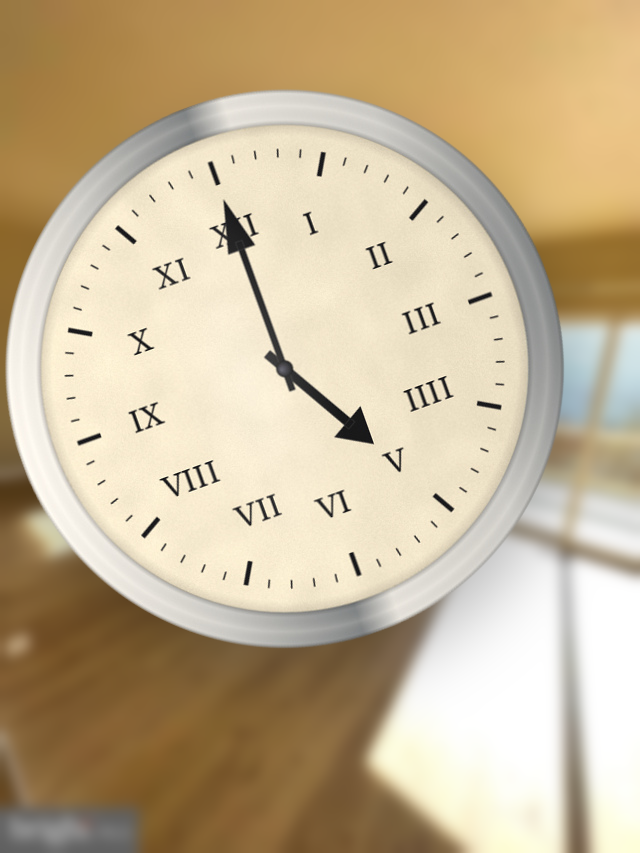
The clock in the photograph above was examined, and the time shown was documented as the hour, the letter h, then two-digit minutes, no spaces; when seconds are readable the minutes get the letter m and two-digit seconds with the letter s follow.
5h00
